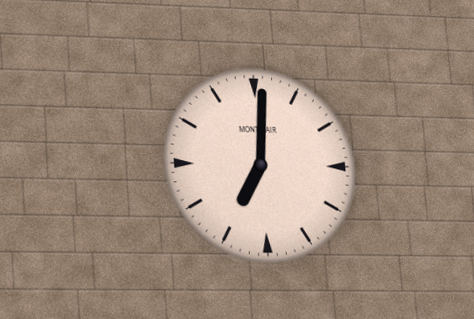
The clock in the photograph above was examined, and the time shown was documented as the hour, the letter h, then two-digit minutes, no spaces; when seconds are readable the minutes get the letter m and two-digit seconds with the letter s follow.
7h01
